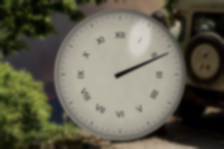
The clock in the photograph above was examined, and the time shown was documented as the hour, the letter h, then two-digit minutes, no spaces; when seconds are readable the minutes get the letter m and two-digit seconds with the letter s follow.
2h11
